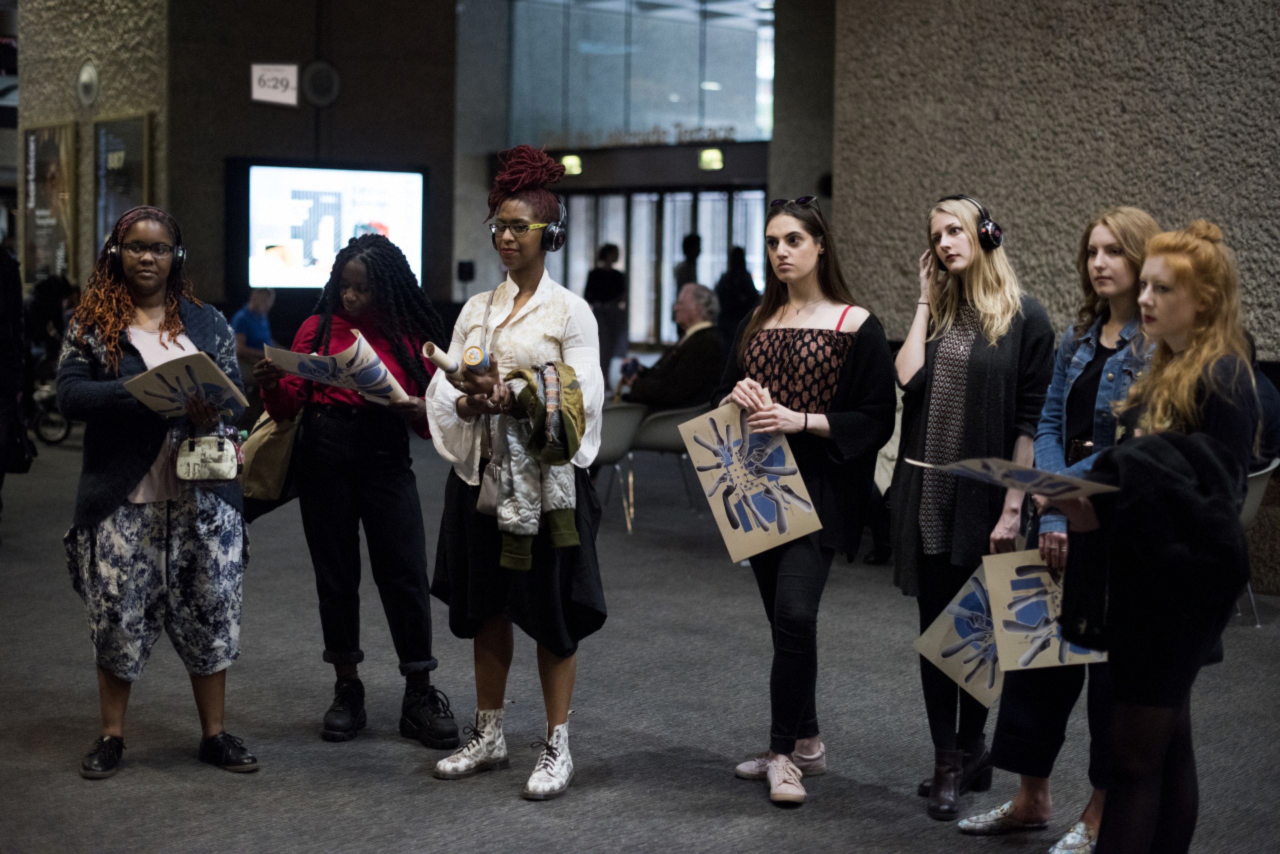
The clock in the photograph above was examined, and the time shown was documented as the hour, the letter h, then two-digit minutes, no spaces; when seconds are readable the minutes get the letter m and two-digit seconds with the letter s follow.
6h29
